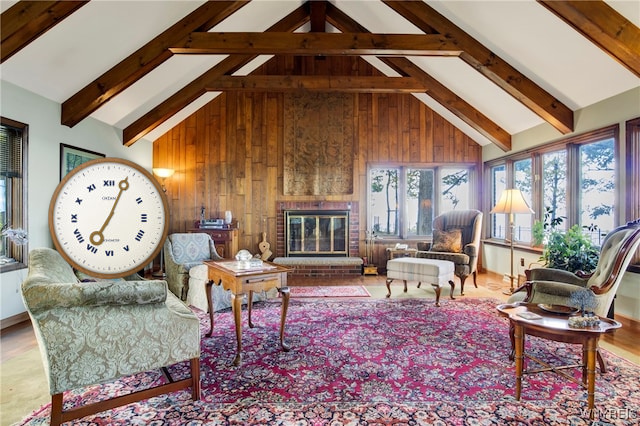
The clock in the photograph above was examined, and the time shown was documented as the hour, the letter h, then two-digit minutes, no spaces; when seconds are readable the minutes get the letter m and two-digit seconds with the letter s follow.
7h04
